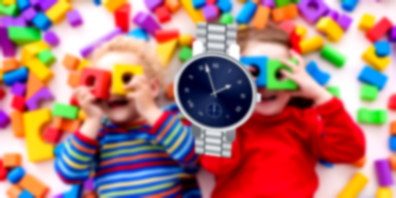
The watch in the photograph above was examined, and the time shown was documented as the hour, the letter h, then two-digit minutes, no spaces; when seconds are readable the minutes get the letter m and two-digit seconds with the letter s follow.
1h57
